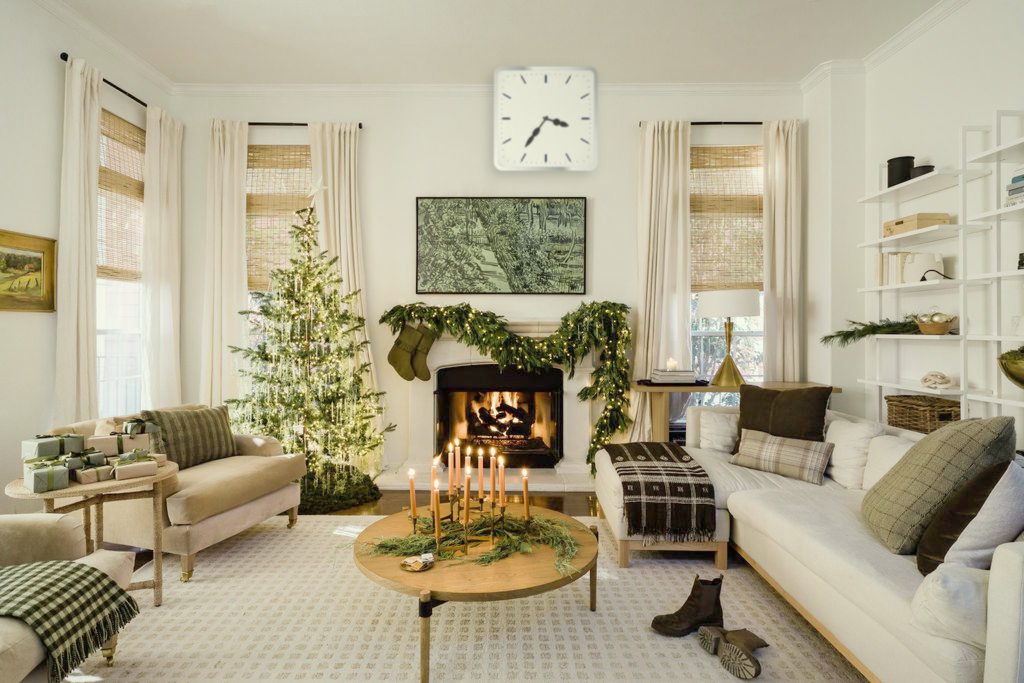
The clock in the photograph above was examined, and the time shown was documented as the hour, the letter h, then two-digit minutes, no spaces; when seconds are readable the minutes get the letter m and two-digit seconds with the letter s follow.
3h36
